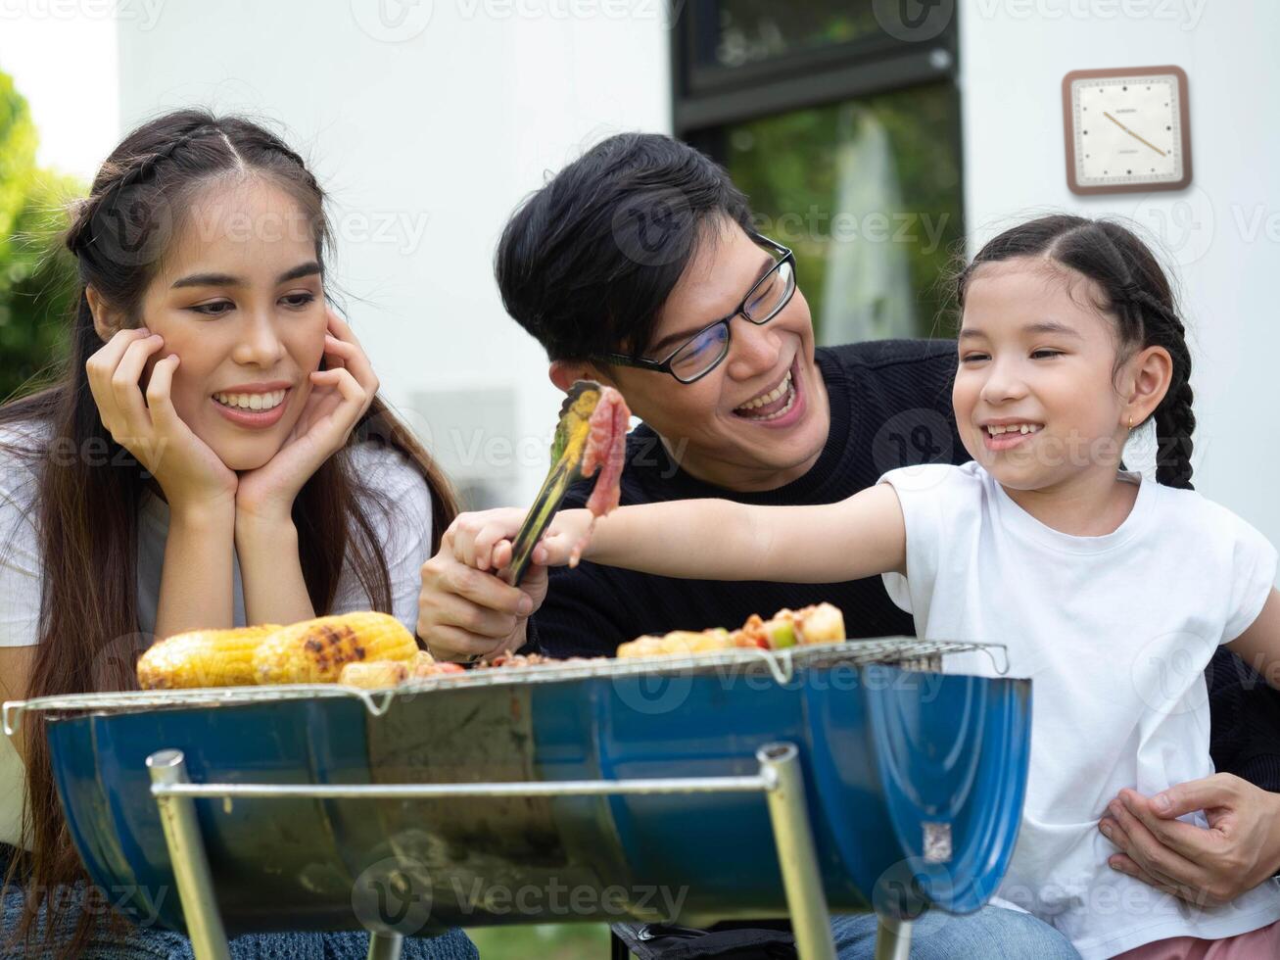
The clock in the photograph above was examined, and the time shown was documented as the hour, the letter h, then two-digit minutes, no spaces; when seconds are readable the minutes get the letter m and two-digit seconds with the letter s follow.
10h21
